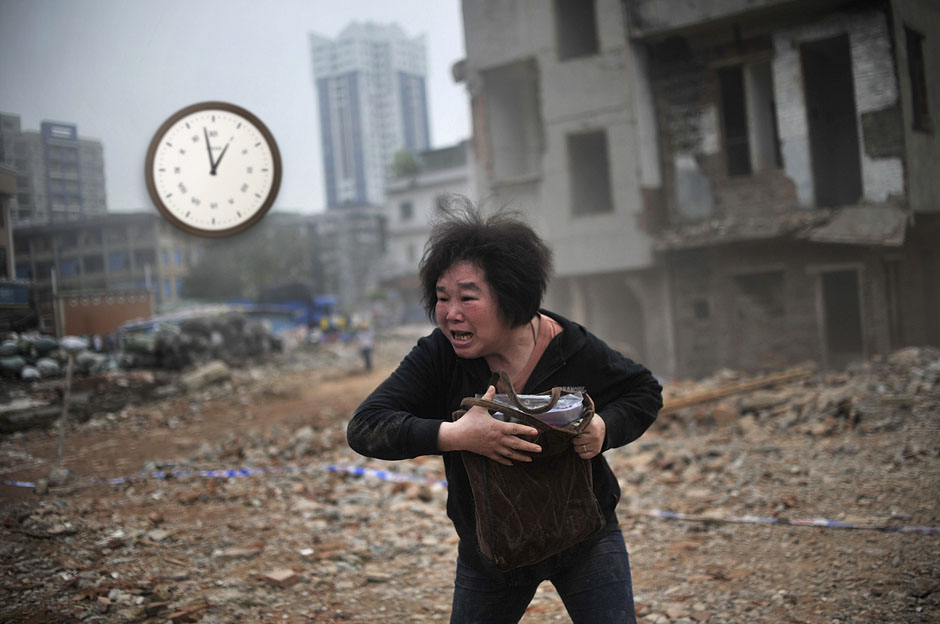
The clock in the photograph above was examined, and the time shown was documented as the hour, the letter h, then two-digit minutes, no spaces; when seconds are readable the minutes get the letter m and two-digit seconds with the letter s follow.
12h58
